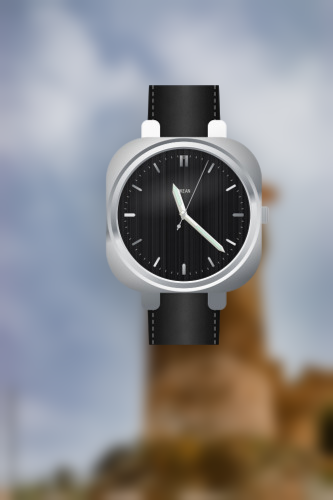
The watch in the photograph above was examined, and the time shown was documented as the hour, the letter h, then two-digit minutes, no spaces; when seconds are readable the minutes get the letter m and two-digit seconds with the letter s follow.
11h22m04s
